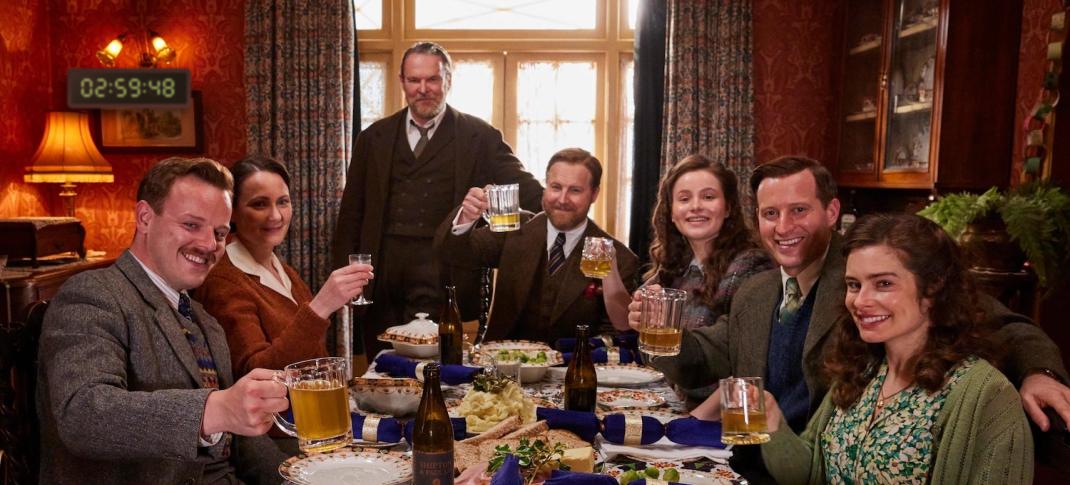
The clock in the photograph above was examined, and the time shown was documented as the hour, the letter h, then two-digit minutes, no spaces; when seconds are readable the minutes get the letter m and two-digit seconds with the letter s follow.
2h59m48s
